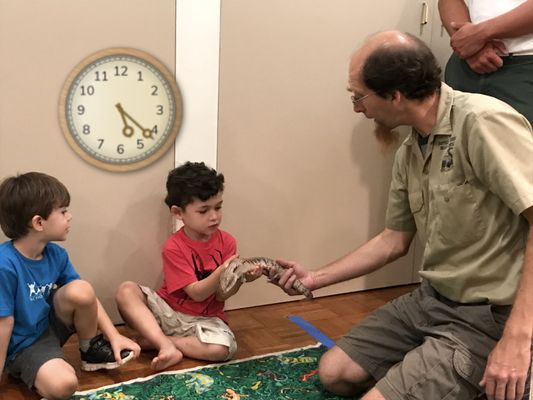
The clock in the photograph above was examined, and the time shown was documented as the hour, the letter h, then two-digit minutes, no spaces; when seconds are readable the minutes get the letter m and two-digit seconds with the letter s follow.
5h22
